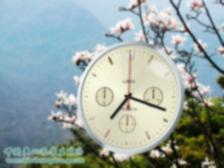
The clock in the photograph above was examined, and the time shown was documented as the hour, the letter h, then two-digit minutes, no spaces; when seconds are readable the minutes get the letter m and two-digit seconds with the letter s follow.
7h18
